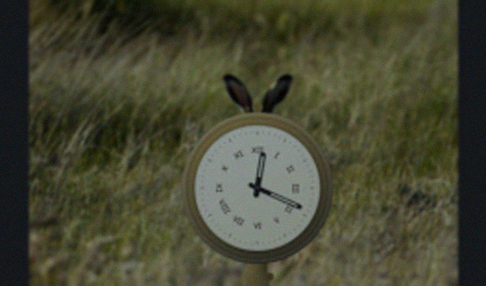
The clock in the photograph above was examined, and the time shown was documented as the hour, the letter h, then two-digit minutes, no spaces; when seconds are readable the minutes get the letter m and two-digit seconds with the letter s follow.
12h19
